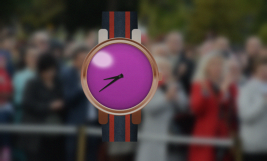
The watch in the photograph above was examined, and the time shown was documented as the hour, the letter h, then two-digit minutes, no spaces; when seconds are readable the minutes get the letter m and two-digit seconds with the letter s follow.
8h39
